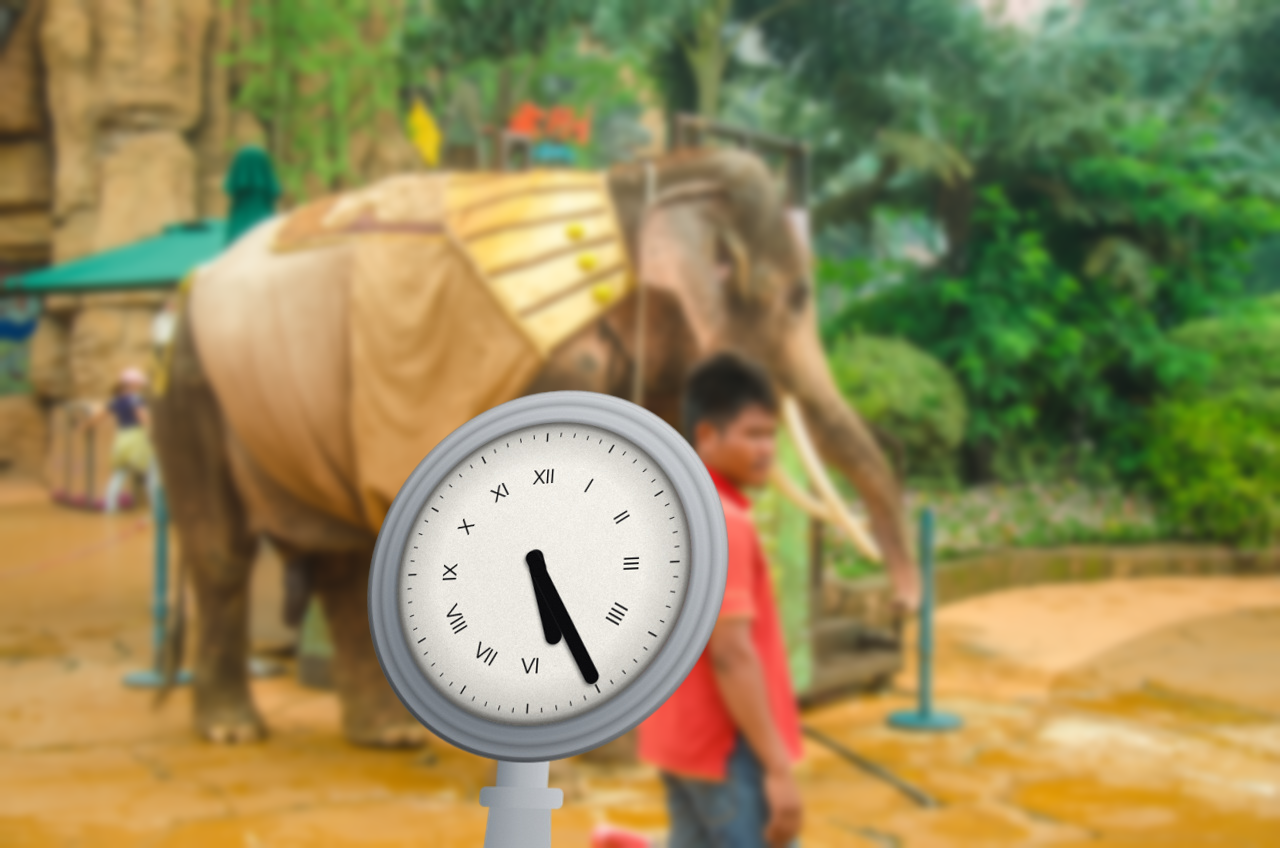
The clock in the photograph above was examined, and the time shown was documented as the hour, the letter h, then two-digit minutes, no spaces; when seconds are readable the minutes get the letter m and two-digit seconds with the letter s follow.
5h25
